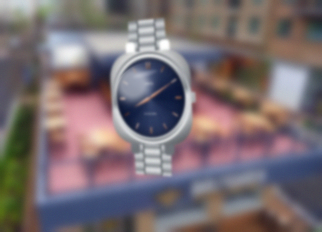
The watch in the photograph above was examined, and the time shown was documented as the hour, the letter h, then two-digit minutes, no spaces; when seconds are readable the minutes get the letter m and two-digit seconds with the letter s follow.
8h10
